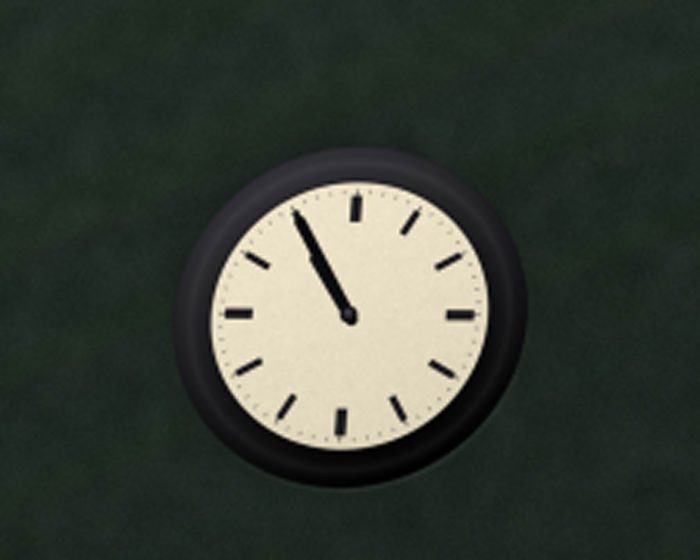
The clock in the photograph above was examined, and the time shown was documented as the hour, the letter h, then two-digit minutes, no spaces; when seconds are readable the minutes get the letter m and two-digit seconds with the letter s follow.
10h55
